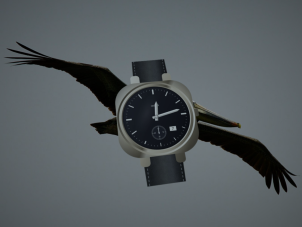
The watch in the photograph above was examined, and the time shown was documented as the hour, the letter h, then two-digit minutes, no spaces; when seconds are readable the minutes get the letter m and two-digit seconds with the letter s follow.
12h13
